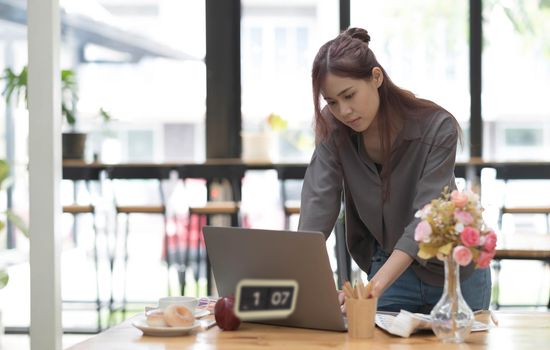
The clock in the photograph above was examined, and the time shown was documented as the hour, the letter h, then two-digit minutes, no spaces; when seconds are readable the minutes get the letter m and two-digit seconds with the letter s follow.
1h07
